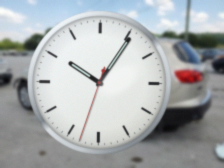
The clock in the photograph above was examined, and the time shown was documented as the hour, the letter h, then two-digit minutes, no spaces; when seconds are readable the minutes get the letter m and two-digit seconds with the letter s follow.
10h05m33s
